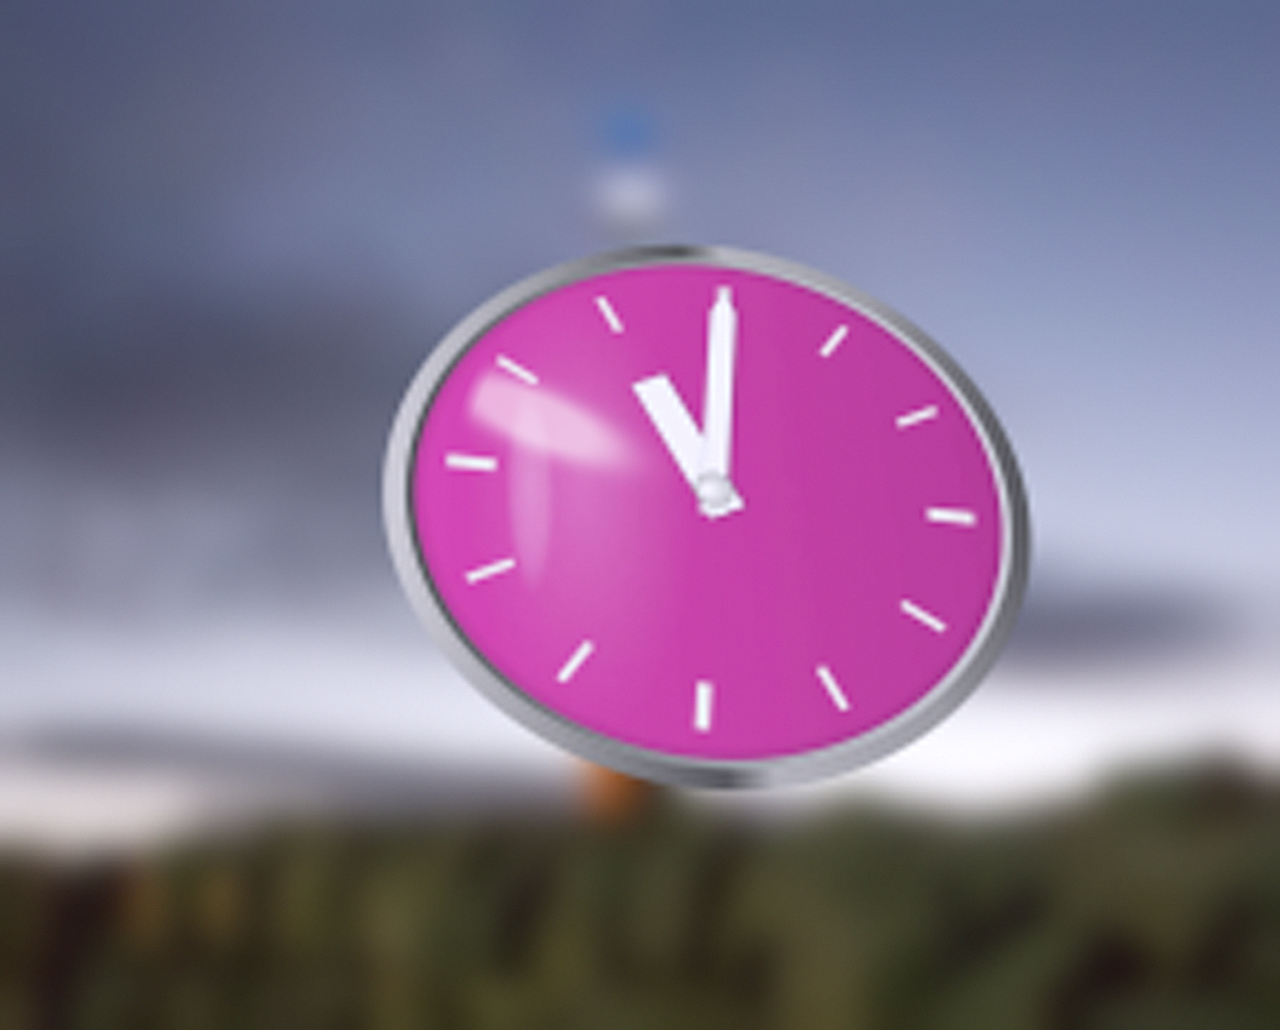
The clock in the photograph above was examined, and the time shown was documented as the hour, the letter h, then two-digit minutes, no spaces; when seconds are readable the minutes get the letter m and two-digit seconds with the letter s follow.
11h00
